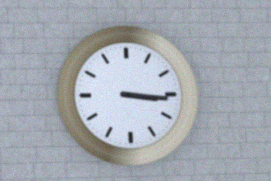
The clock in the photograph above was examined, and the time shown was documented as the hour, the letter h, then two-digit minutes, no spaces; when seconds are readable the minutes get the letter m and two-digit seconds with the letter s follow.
3h16
